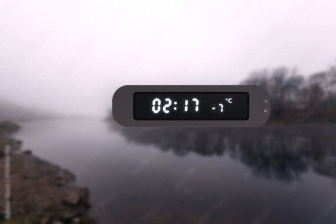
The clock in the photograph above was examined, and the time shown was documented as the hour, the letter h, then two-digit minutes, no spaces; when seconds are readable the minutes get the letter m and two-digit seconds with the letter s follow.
2h17
